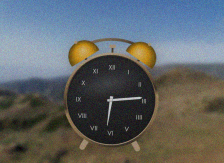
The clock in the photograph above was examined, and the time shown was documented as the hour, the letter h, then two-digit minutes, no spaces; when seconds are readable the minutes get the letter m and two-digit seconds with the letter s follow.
6h14
